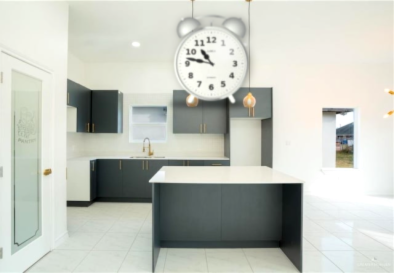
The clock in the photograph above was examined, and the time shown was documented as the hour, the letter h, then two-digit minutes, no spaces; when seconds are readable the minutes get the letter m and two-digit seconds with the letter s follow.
10h47
